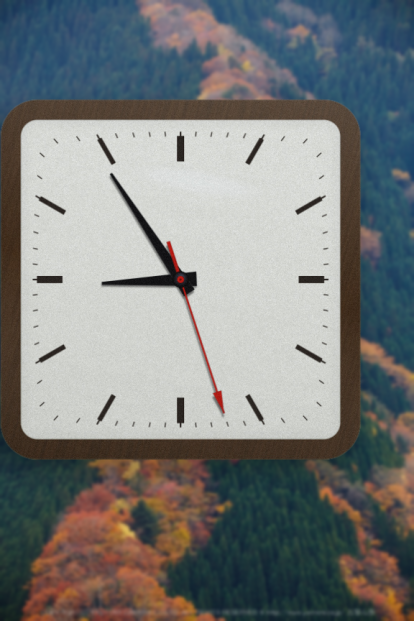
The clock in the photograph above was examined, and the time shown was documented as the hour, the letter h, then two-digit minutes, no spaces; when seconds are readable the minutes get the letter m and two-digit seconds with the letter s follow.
8h54m27s
